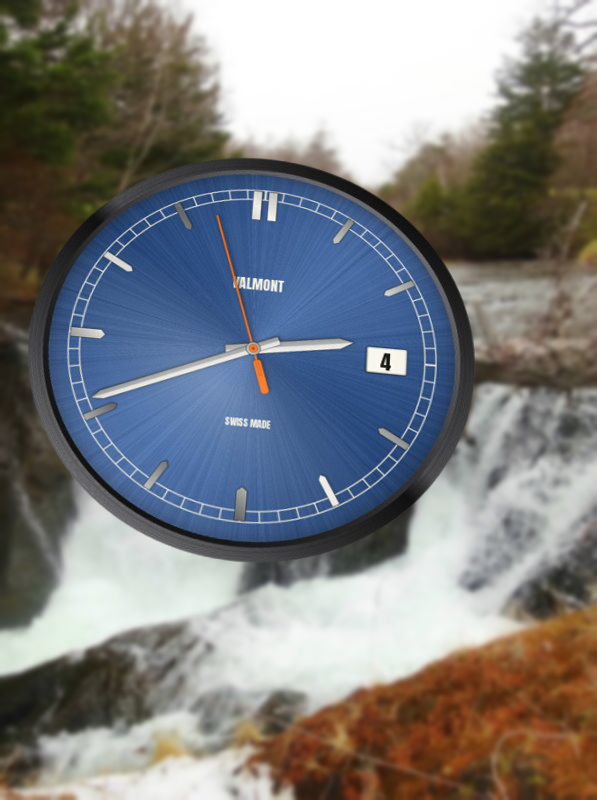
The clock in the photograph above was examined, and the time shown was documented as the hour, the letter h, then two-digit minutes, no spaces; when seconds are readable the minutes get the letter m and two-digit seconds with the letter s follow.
2h40m57s
